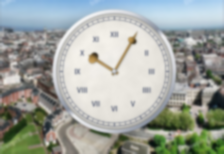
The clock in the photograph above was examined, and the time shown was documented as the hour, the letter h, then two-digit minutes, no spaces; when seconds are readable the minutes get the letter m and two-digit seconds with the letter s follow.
10h05
